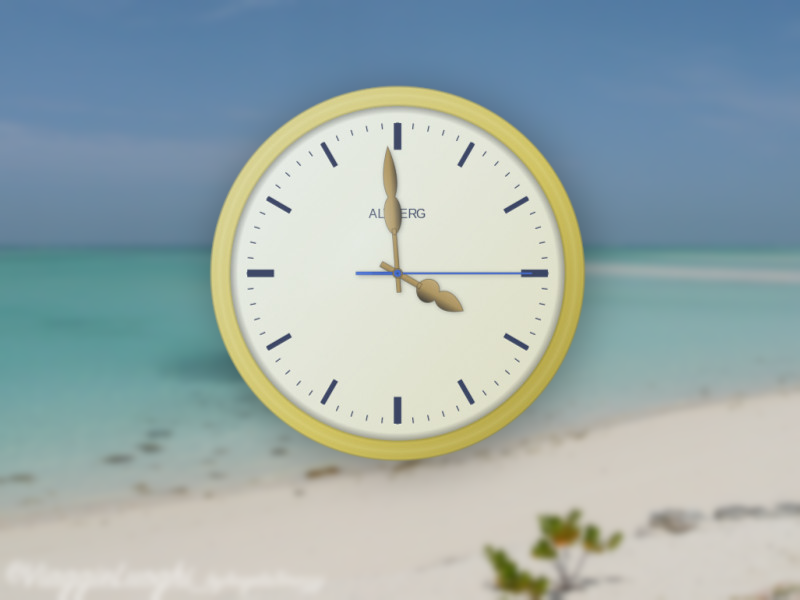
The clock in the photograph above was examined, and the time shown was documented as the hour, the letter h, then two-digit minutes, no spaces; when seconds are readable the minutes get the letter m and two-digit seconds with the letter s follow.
3h59m15s
